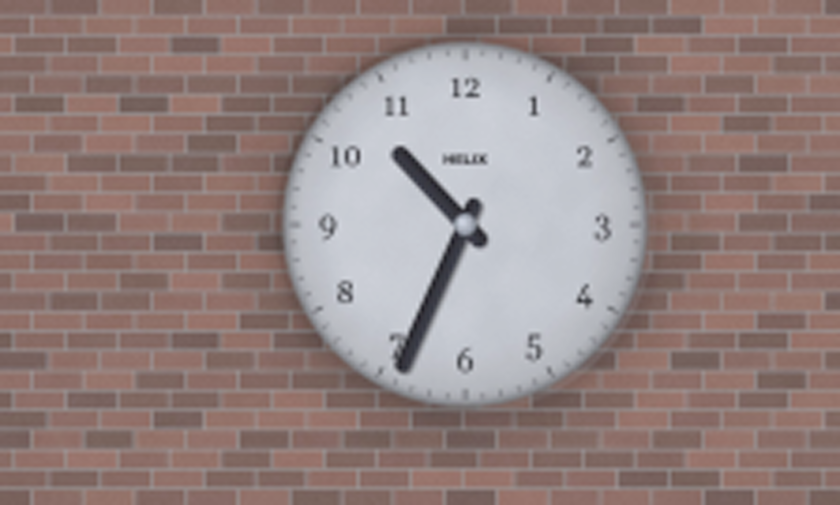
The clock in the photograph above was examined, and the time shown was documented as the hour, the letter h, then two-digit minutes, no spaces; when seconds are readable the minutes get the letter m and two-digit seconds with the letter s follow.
10h34
